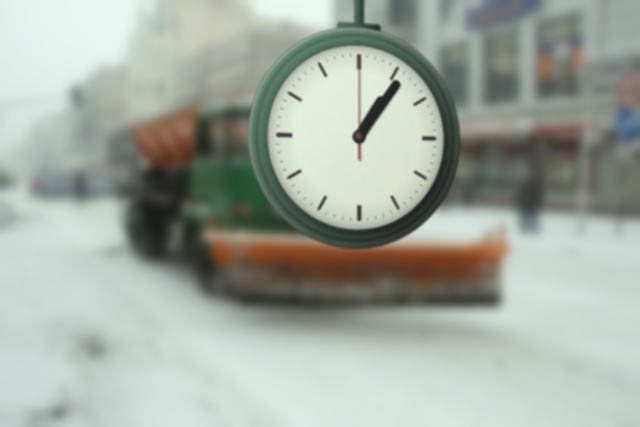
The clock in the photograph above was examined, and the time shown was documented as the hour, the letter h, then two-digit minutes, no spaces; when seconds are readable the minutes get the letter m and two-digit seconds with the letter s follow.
1h06m00s
